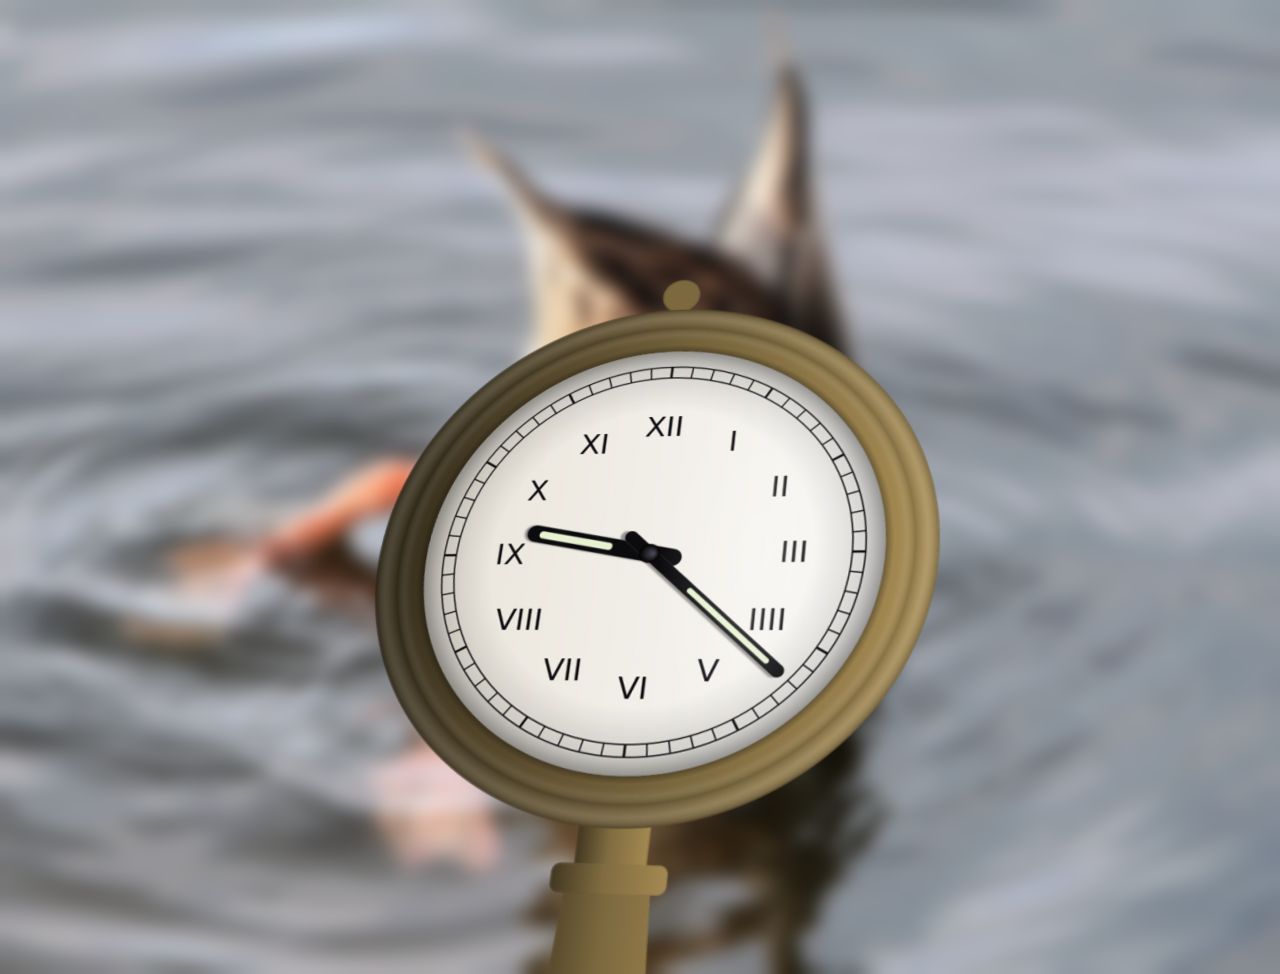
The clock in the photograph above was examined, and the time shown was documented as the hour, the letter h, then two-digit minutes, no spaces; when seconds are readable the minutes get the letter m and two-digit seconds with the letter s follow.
9h22
